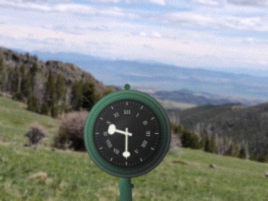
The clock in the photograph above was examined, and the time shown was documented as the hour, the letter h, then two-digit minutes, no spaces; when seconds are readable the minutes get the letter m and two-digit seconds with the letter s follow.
9h30
